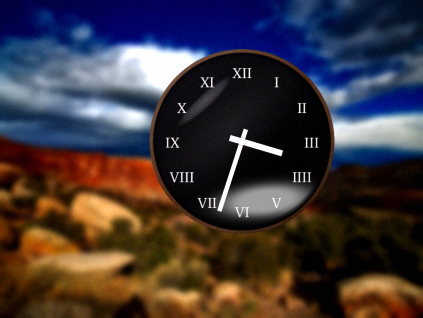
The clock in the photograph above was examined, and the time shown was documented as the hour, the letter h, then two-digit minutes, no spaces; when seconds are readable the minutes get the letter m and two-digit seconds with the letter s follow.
3h33
